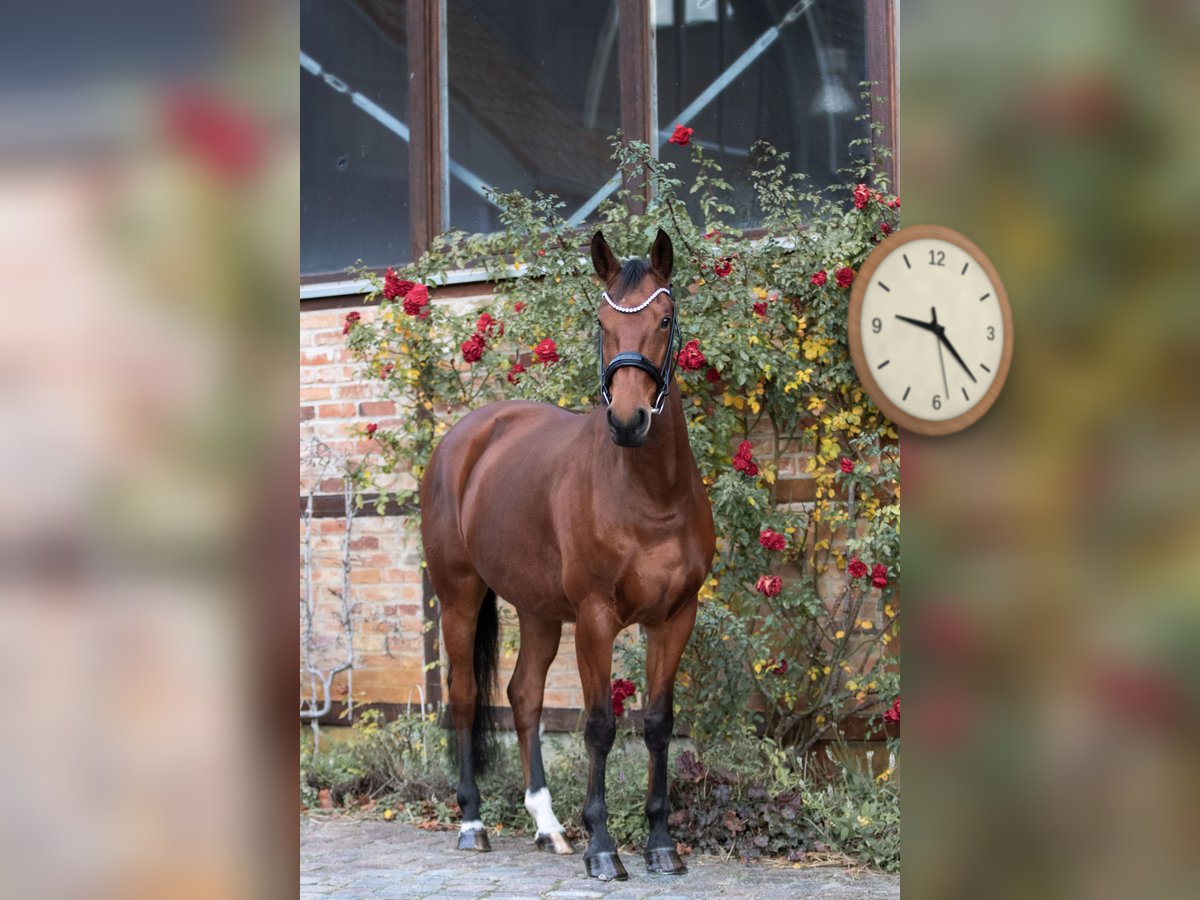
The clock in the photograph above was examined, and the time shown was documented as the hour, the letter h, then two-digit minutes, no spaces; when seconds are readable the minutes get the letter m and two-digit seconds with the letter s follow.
9h22m28s
